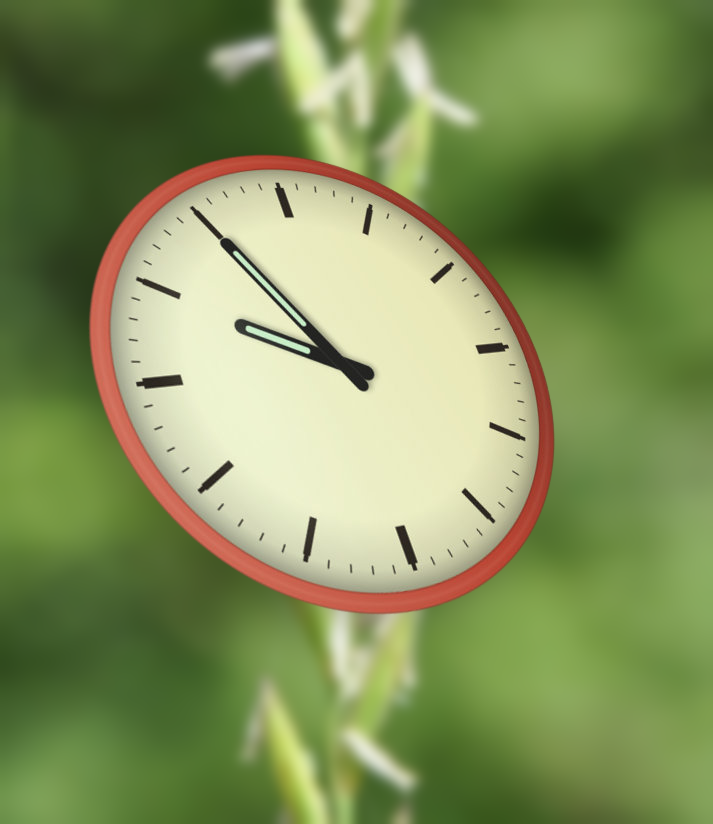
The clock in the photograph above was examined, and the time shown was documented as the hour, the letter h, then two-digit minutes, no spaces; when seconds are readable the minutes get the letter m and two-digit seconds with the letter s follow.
9h55
